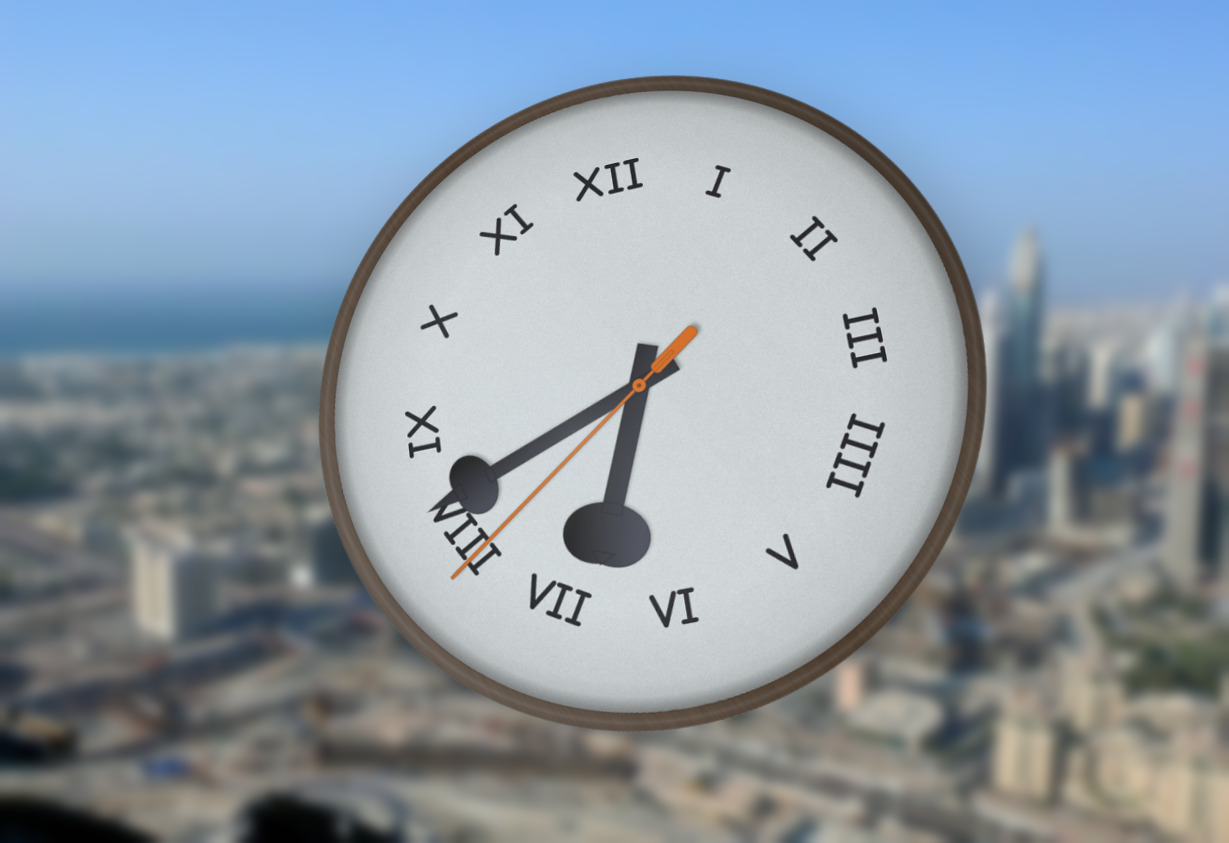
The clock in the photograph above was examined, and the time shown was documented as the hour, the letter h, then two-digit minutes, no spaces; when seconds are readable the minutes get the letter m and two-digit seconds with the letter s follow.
6h41m39s
